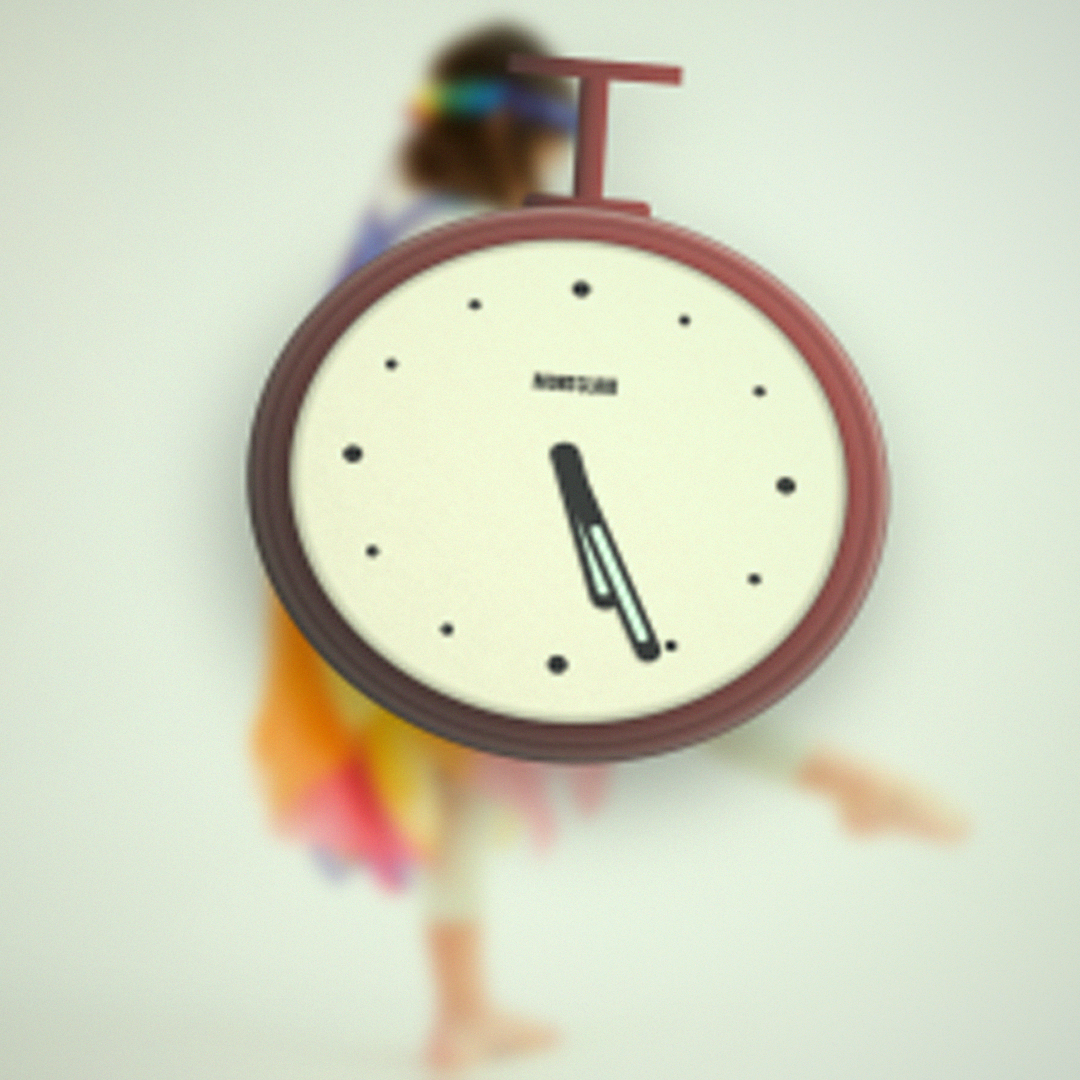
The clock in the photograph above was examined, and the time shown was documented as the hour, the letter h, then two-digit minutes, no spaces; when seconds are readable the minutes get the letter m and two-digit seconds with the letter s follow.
5h26
